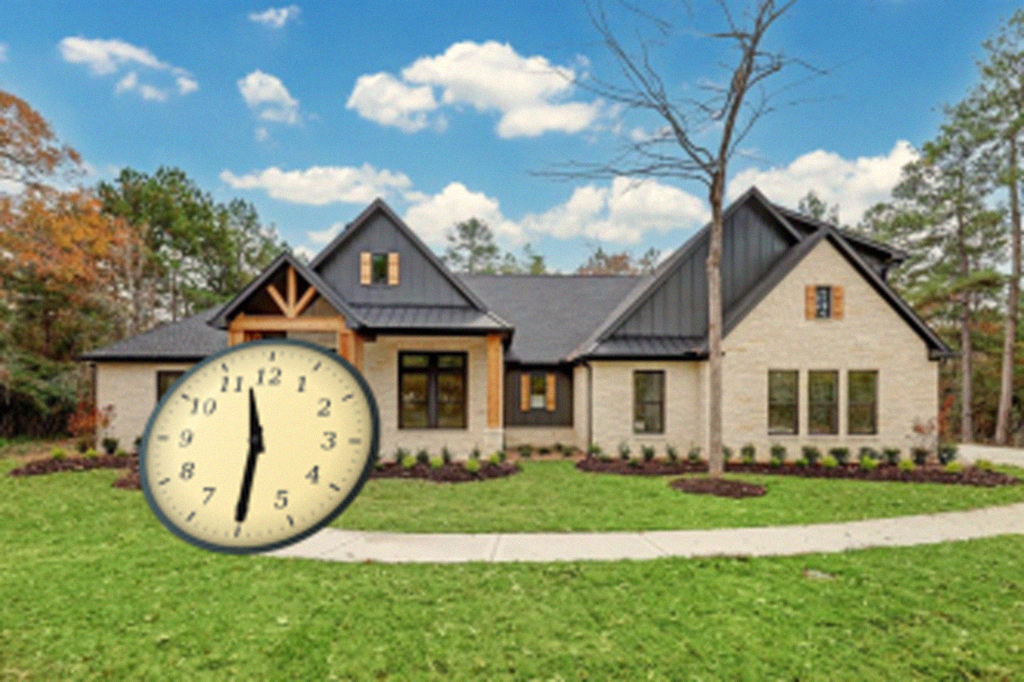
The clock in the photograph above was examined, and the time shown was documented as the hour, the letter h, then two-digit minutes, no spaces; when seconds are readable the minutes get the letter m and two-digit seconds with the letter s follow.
11h30
